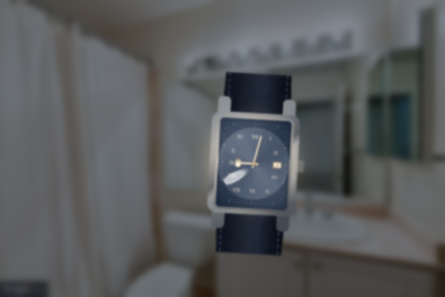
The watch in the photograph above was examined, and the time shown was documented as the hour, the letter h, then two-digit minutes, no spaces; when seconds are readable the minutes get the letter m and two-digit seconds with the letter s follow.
9h02
